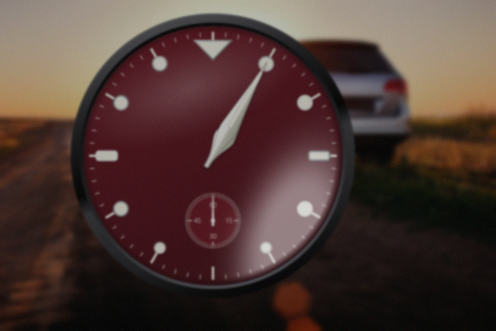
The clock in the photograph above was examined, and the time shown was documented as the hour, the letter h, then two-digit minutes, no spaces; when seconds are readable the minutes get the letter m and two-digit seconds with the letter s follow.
1h05
